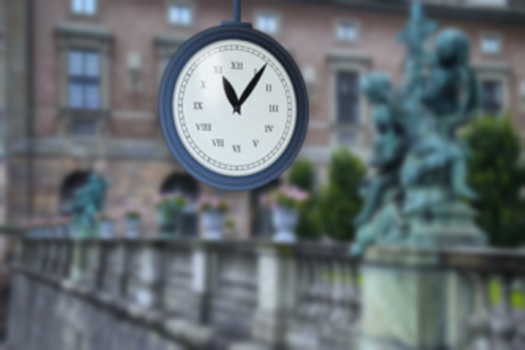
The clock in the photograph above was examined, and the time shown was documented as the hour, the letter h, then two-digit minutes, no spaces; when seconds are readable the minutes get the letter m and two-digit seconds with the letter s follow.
11h06
